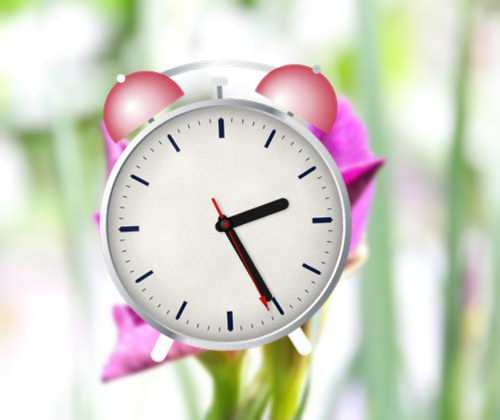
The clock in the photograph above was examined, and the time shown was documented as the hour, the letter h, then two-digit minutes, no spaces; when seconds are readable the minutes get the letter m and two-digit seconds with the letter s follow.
2h25m26s
